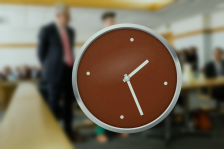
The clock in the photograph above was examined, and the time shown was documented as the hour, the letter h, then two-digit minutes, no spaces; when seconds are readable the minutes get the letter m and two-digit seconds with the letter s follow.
1h25
